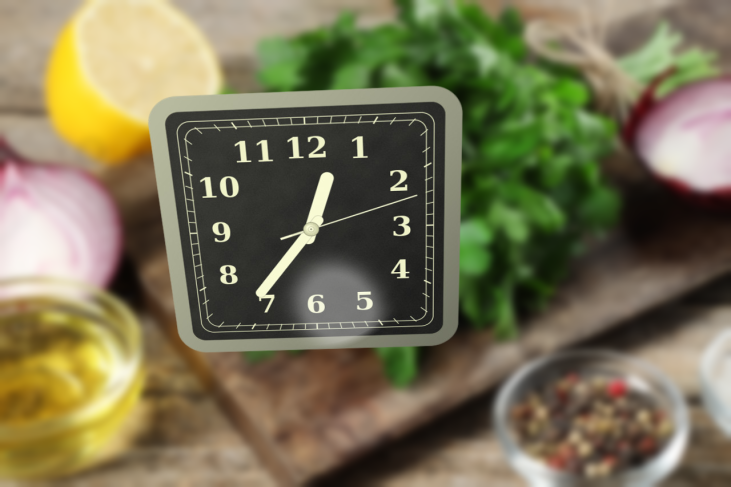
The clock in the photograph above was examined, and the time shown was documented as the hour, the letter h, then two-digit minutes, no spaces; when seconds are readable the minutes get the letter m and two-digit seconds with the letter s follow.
12h36m12s
